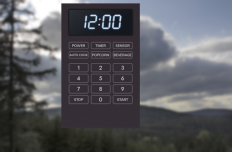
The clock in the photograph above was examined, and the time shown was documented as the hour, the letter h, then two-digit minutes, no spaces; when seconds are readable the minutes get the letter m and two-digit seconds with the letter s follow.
12h00
